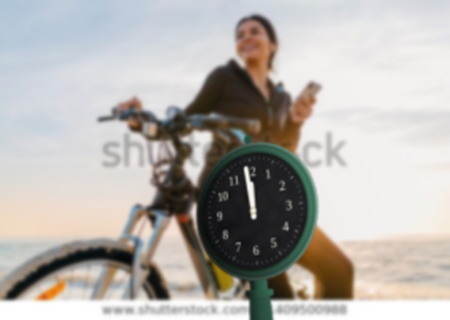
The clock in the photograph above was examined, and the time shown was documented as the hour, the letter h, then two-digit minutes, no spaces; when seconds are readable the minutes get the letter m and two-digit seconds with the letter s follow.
11h59
